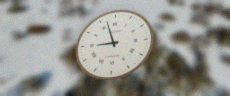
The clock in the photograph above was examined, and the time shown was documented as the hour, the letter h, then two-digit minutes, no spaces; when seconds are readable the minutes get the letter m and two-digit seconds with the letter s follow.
8h57
